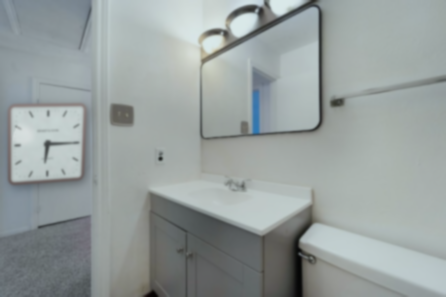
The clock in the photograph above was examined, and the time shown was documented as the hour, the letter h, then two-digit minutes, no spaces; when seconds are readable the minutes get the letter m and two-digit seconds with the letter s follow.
6h15
